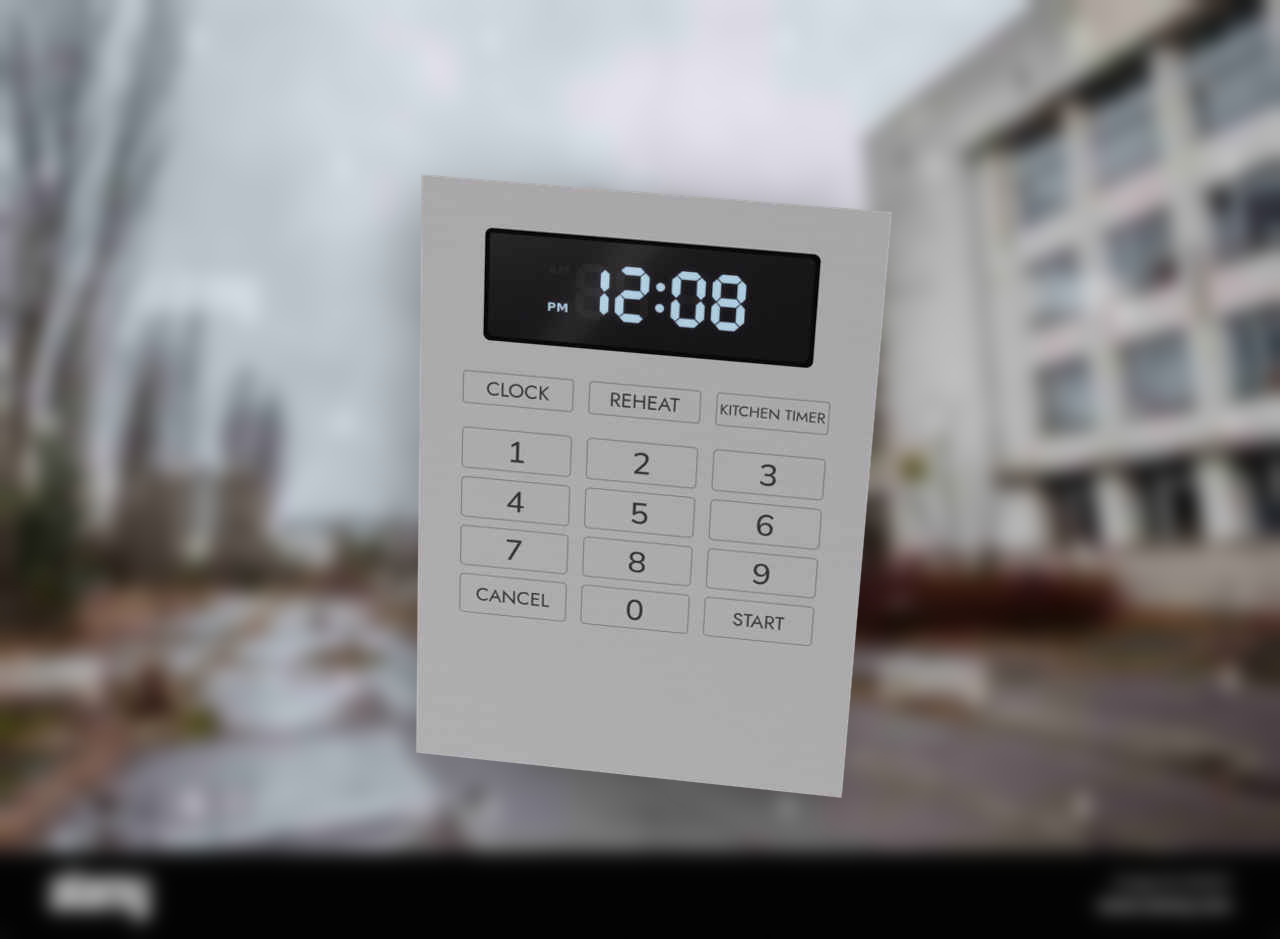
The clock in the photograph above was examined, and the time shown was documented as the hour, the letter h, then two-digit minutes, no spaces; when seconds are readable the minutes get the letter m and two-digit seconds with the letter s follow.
12h08
